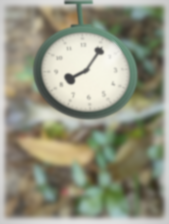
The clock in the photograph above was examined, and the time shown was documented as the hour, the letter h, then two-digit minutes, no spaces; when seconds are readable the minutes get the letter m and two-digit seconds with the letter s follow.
8h06
